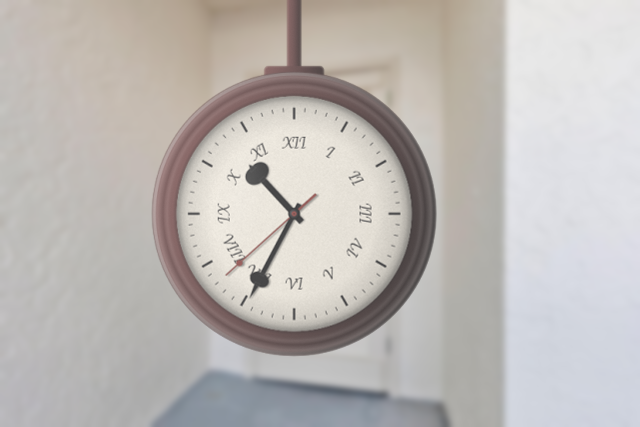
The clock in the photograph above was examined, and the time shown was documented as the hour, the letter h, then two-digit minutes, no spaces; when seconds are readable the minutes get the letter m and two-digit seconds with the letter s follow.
10h34m38s
